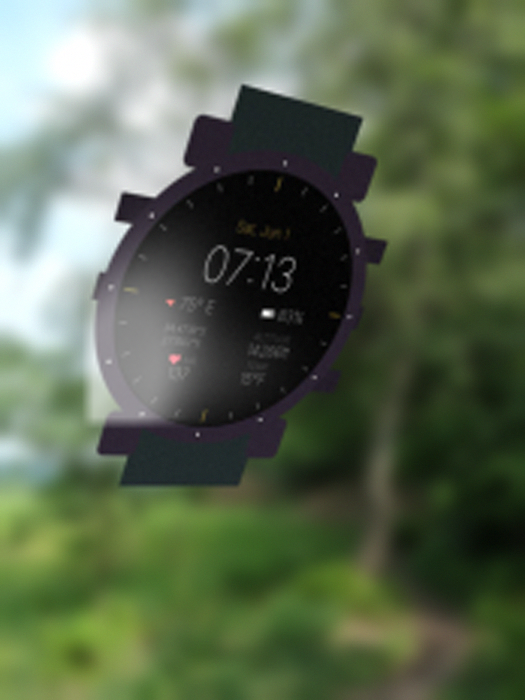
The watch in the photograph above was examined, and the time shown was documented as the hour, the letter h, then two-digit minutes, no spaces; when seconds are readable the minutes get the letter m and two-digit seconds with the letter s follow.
7h13
